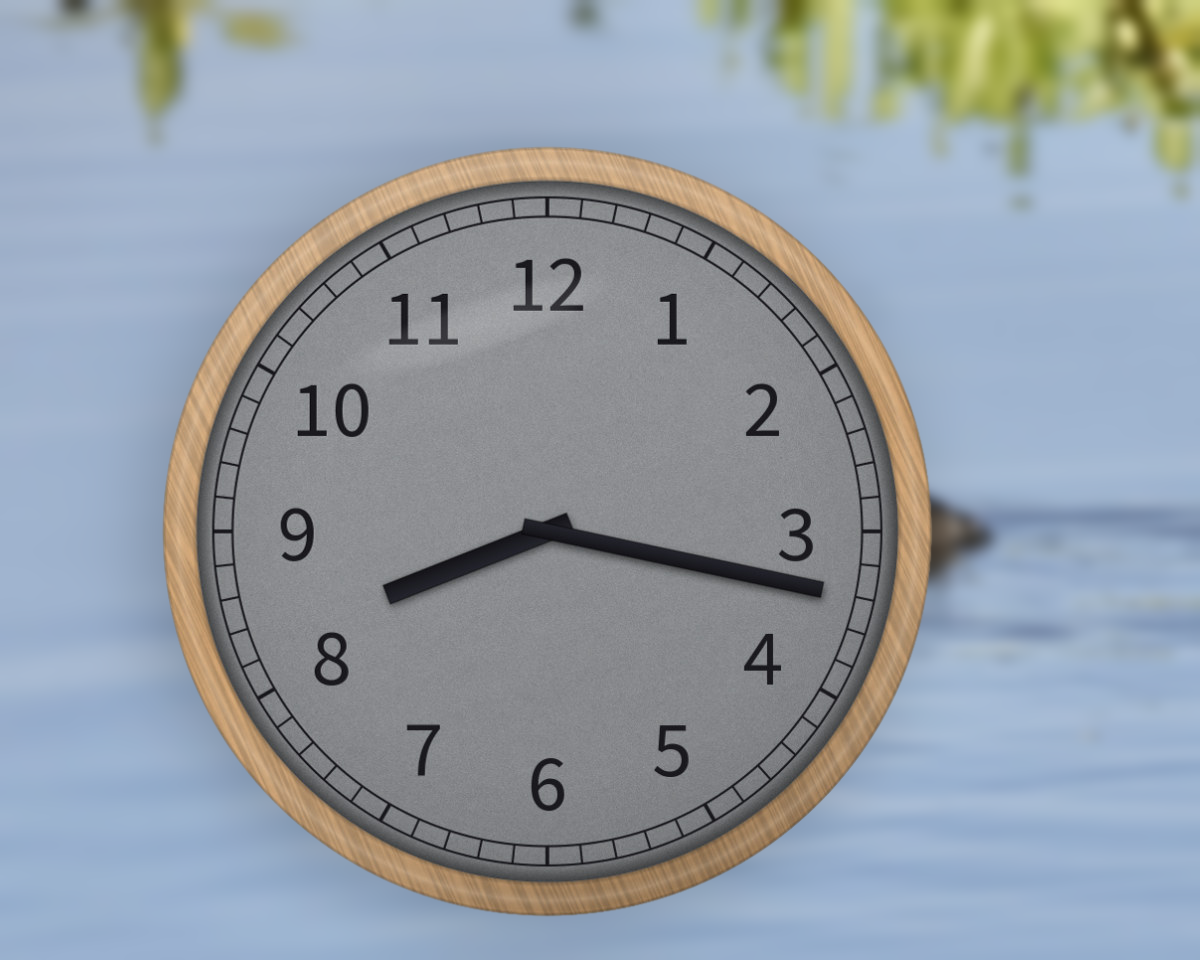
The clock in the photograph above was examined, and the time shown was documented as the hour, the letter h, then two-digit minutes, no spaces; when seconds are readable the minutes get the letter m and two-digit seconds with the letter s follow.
8h17
